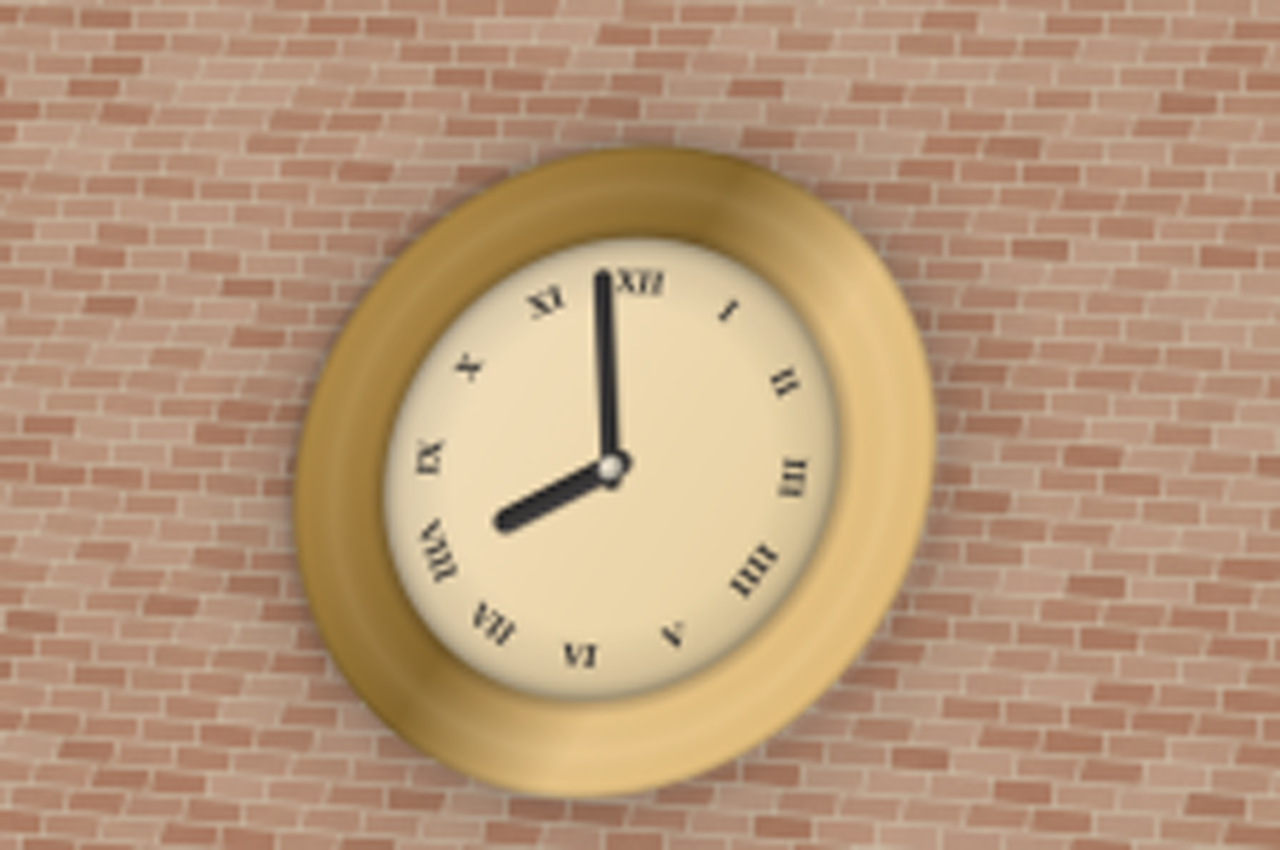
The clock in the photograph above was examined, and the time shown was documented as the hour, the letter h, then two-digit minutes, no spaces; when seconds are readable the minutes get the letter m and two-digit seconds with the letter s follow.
7h58
